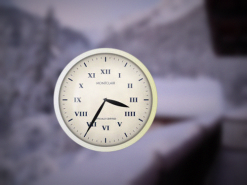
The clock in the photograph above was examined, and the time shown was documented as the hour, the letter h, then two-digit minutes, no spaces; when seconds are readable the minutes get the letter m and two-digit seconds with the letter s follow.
3h35
